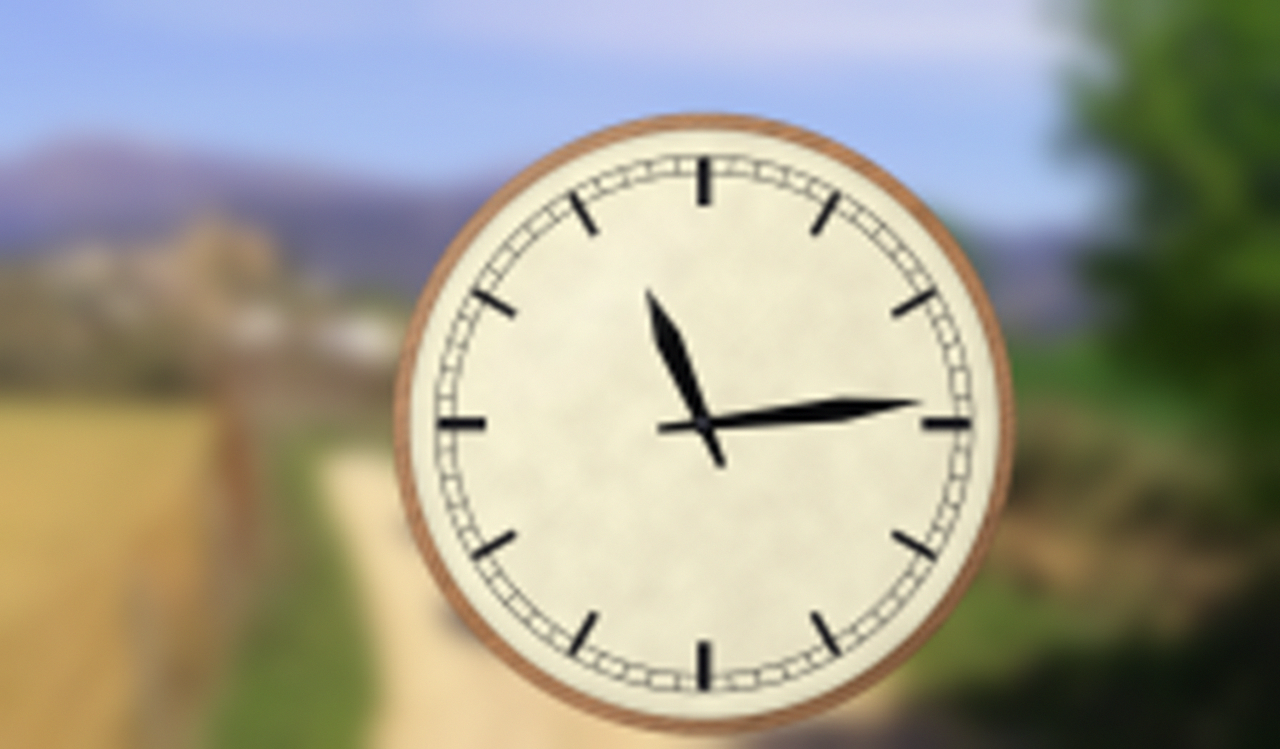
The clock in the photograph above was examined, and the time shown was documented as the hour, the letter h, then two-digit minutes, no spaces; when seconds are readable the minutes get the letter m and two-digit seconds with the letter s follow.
11h14
